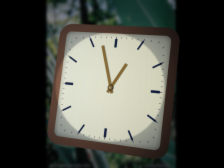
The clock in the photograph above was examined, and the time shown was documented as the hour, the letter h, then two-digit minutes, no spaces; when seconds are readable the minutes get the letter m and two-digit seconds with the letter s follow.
12h57
